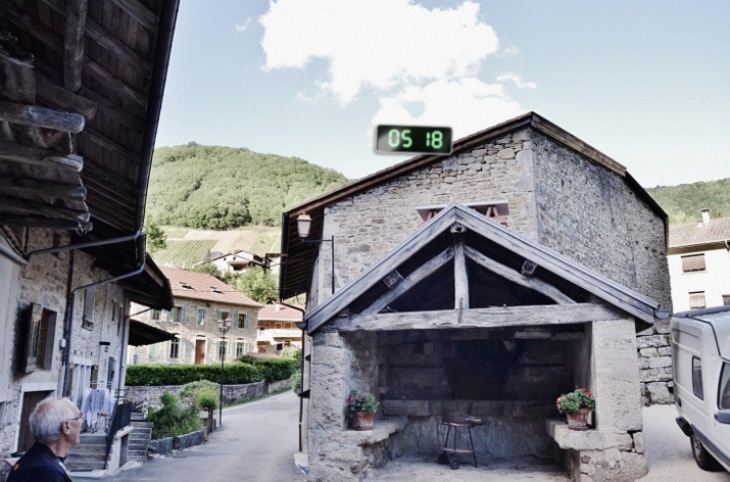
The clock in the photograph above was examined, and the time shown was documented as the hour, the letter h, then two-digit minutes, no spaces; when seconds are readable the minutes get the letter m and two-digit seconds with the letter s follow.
5h18
